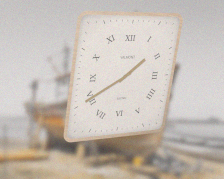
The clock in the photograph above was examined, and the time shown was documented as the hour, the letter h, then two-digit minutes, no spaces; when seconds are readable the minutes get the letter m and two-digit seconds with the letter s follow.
1h40
